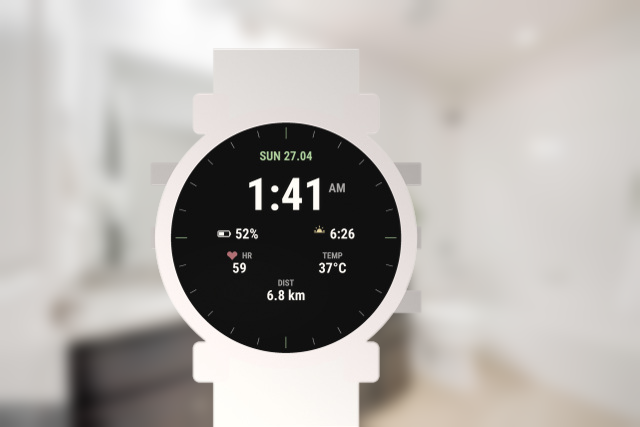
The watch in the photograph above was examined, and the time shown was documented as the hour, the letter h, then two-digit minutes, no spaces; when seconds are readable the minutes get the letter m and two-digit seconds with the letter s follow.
1h41
